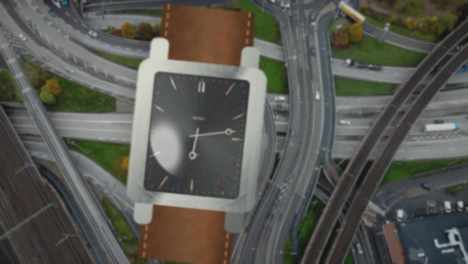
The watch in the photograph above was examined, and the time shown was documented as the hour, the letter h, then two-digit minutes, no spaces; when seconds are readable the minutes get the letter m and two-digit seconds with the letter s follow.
6h13
